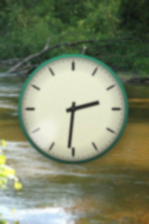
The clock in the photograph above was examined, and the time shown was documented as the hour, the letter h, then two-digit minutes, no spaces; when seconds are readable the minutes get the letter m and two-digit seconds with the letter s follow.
2h31
